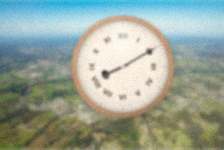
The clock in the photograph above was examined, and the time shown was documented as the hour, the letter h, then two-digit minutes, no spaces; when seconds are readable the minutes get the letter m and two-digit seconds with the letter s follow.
8h10
